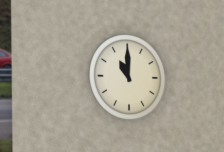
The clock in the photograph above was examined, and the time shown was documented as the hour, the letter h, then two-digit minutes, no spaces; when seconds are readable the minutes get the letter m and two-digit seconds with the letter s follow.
11h00
